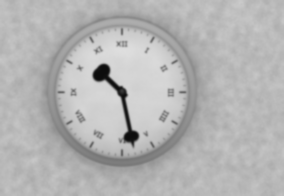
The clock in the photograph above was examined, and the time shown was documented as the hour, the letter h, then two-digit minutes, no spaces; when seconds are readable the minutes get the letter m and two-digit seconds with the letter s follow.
10h28
